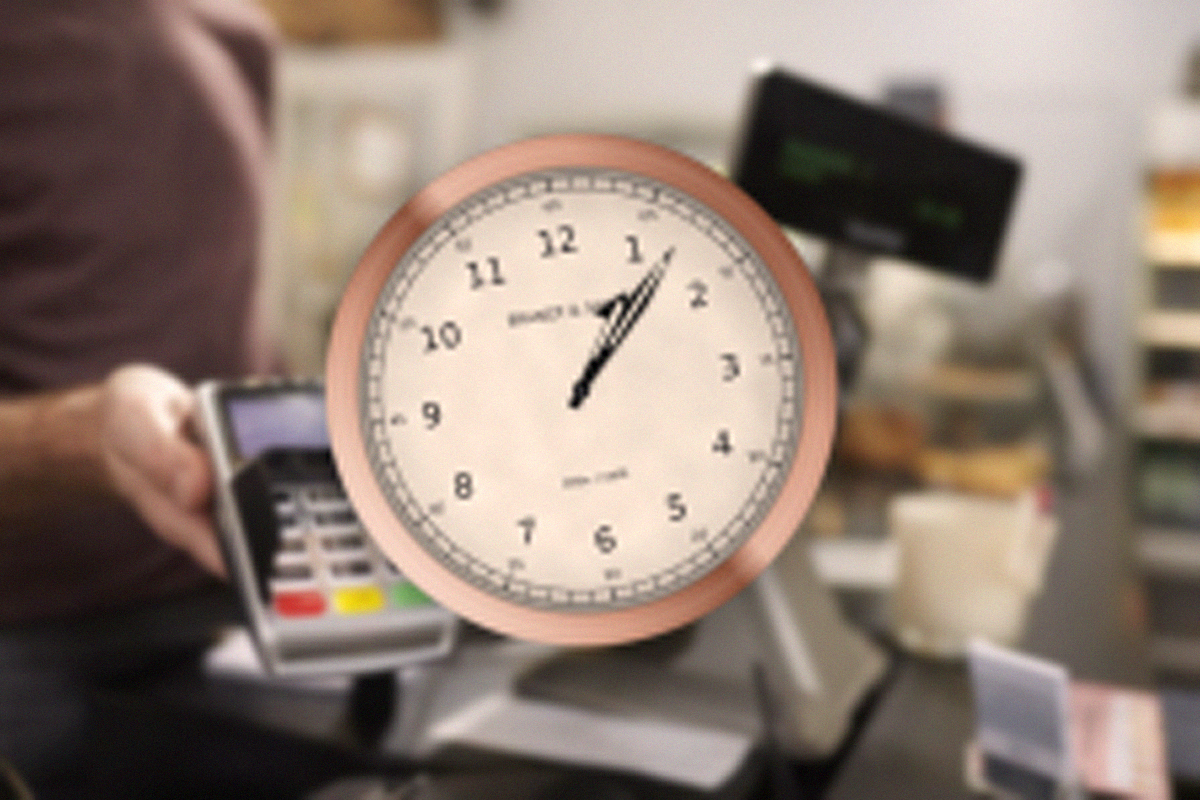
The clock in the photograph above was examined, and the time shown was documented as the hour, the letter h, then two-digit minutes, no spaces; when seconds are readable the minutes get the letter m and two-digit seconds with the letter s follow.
1h07
